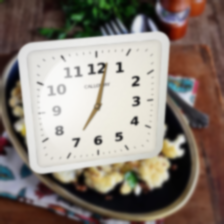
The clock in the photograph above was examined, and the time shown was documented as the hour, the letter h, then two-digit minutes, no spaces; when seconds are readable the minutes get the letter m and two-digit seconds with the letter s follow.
7h02
